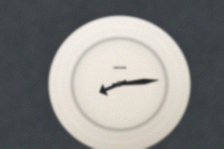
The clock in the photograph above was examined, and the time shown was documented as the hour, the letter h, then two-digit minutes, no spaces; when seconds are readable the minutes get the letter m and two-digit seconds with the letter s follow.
8h14
